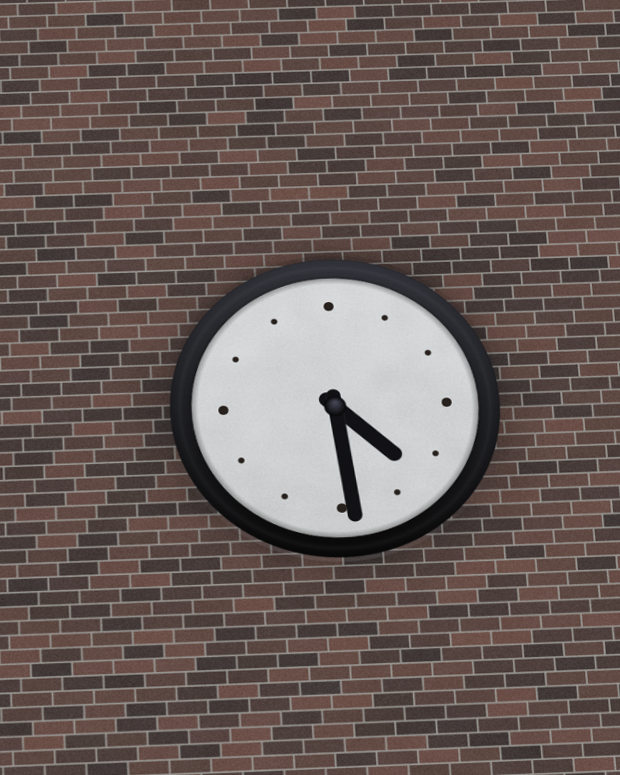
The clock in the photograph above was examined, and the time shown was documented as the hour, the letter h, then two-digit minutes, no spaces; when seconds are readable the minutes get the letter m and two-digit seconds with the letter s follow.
4h29
